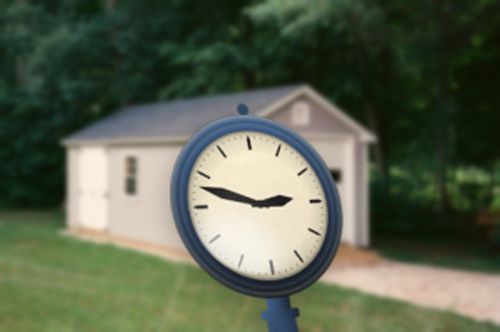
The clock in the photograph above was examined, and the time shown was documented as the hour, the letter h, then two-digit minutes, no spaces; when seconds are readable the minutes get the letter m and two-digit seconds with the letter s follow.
2h48
